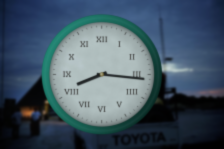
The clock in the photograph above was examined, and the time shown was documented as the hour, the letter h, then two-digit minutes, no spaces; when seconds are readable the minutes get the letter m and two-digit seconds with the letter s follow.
8h16
